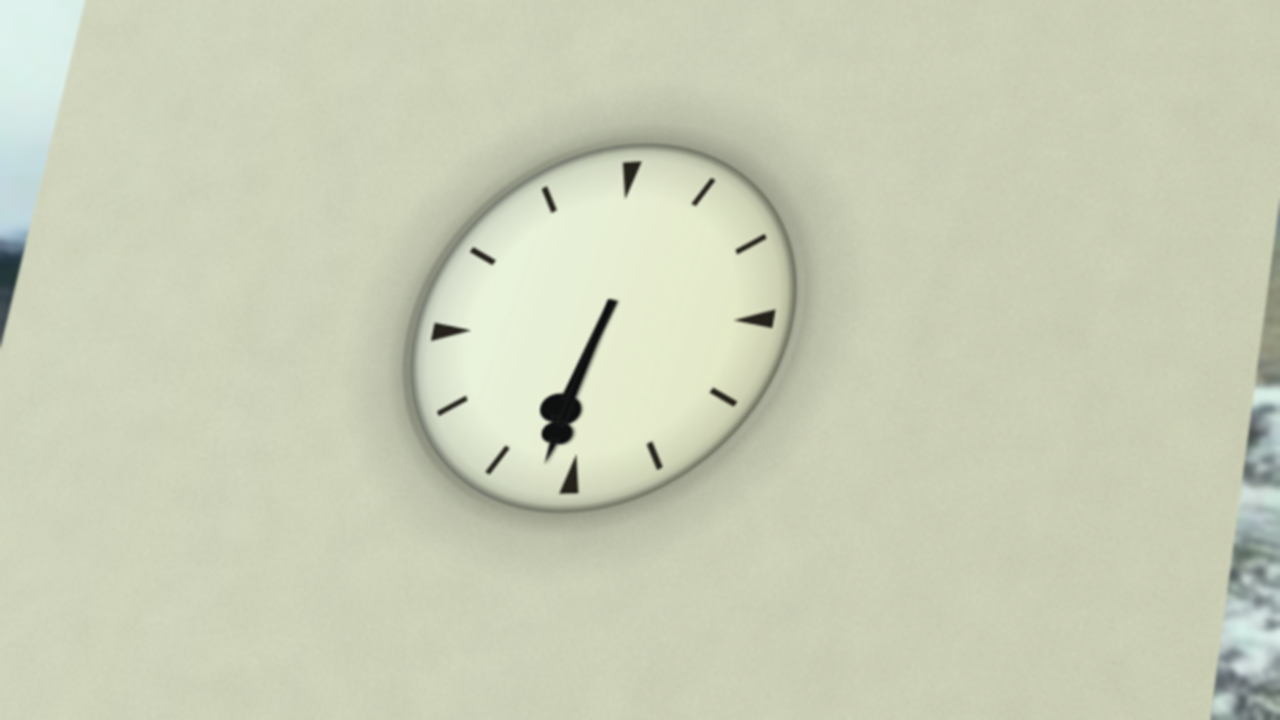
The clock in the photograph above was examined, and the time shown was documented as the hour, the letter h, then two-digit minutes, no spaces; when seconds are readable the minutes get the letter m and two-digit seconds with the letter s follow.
6h32
